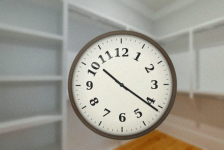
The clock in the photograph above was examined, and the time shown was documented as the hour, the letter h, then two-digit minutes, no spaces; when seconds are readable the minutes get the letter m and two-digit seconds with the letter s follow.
10h21
